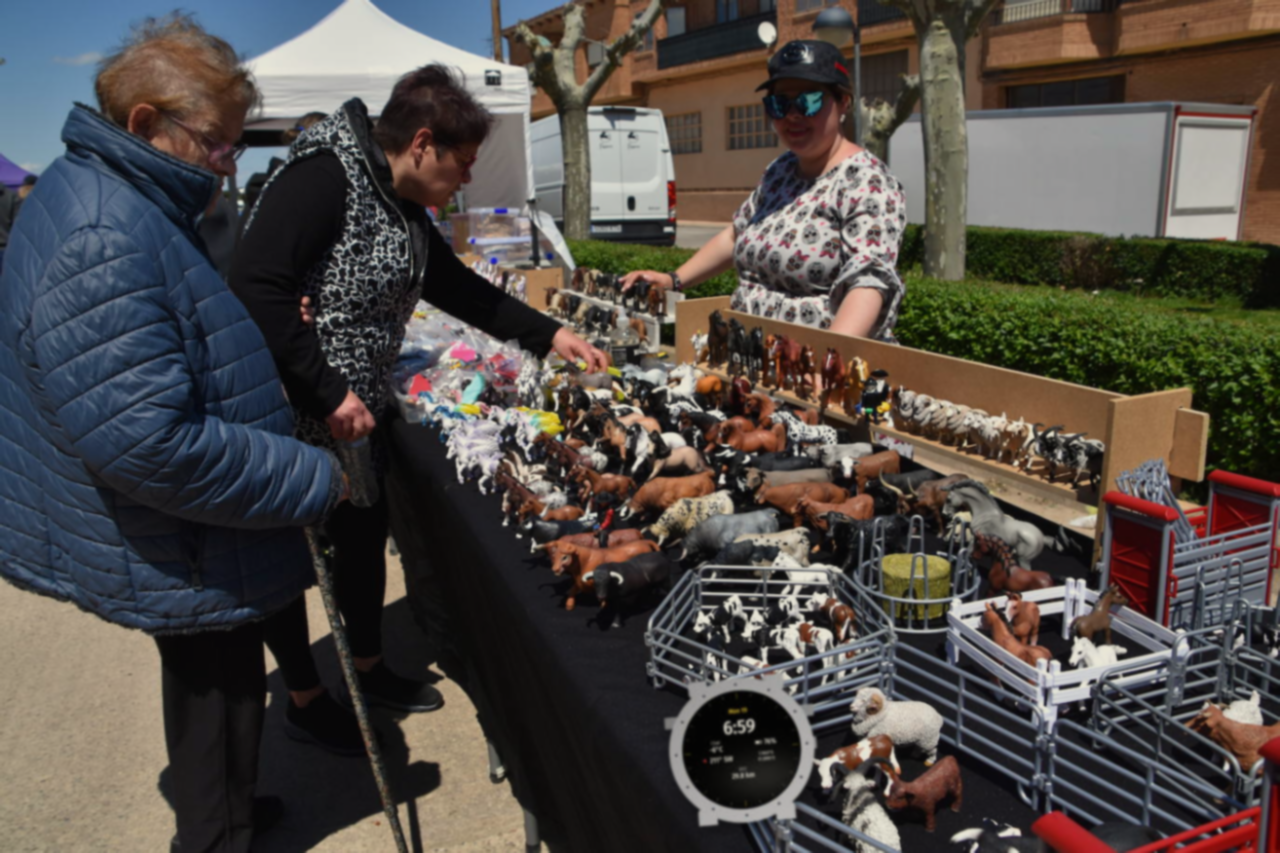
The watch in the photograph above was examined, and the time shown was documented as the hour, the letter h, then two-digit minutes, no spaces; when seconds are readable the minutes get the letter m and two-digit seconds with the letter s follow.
6h59
